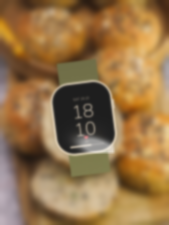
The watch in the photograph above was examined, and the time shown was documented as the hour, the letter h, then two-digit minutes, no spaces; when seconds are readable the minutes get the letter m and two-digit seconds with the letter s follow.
18h10
